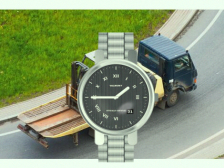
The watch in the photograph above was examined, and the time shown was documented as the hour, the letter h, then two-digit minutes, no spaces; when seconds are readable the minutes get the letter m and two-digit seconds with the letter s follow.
1h45
